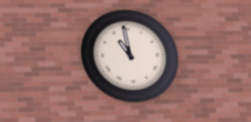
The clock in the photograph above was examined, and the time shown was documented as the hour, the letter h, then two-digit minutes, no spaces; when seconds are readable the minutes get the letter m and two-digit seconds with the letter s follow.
10h59
